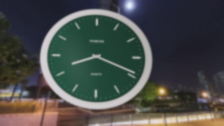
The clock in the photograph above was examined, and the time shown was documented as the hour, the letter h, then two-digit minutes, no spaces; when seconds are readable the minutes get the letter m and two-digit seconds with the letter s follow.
8h19
